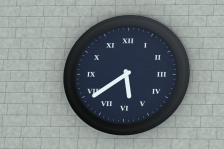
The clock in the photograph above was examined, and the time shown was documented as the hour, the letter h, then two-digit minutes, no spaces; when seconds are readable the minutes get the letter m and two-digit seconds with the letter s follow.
5h39
